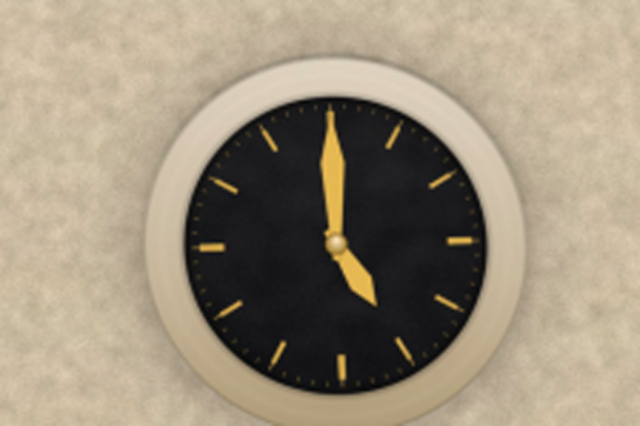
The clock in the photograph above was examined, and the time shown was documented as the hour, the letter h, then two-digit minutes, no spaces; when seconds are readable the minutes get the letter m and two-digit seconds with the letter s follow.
5h00
